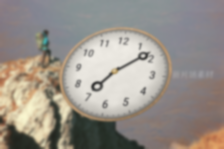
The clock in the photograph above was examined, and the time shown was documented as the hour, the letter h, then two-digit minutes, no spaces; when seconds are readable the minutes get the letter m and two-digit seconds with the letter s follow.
7h08
